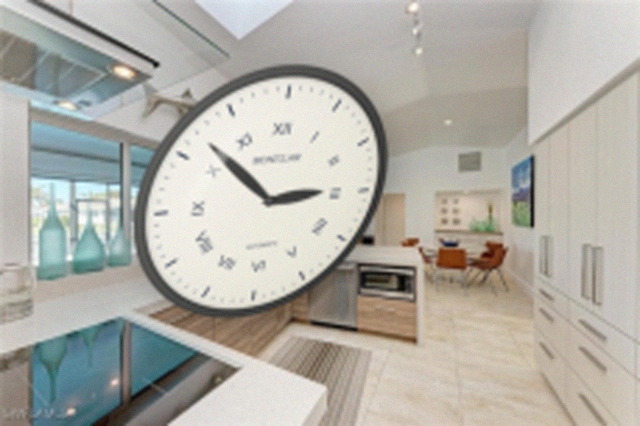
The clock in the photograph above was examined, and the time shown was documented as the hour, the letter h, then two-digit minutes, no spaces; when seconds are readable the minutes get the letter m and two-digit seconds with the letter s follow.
2h52
